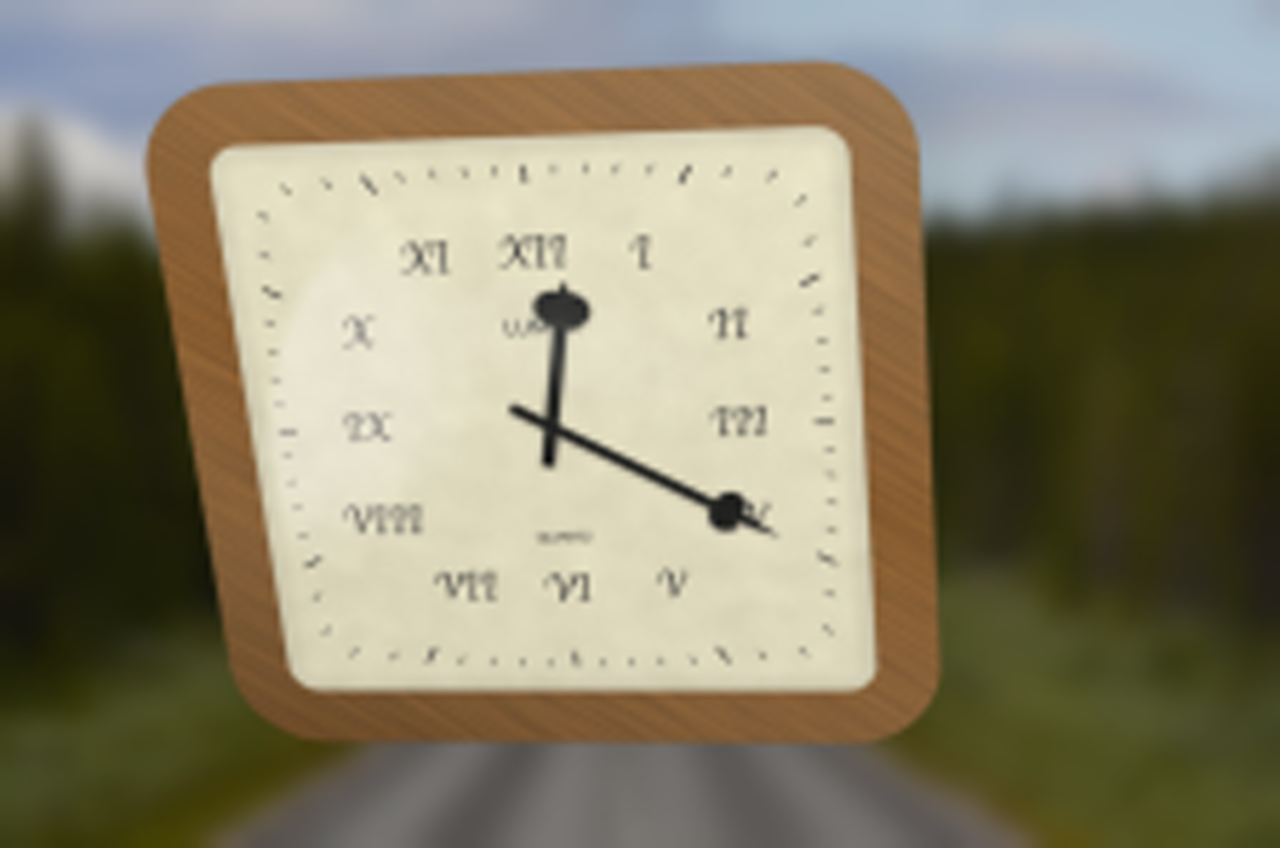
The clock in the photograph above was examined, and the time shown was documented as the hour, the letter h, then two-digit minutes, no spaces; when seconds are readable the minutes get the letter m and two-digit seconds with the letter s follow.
12h20
